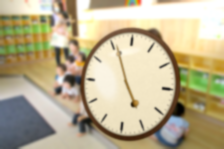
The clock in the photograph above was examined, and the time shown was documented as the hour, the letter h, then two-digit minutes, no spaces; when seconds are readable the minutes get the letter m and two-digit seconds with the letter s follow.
4h56
